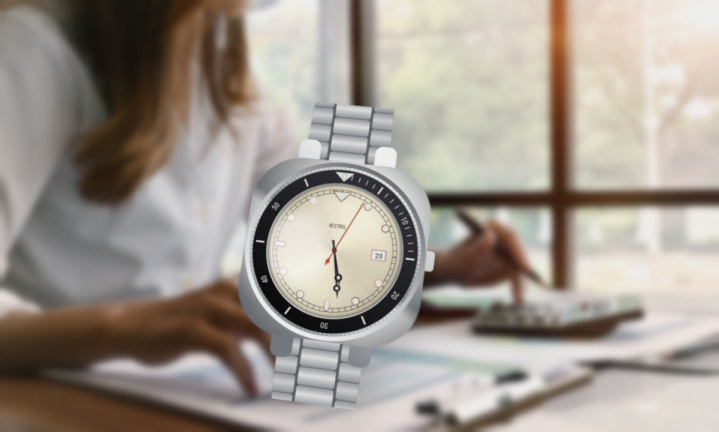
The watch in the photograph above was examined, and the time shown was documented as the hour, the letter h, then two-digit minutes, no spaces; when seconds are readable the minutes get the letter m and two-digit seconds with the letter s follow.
5h28m04s
